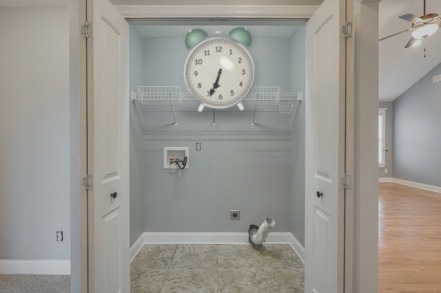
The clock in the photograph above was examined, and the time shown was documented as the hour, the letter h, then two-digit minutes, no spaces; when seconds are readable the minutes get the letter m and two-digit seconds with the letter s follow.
6h34
